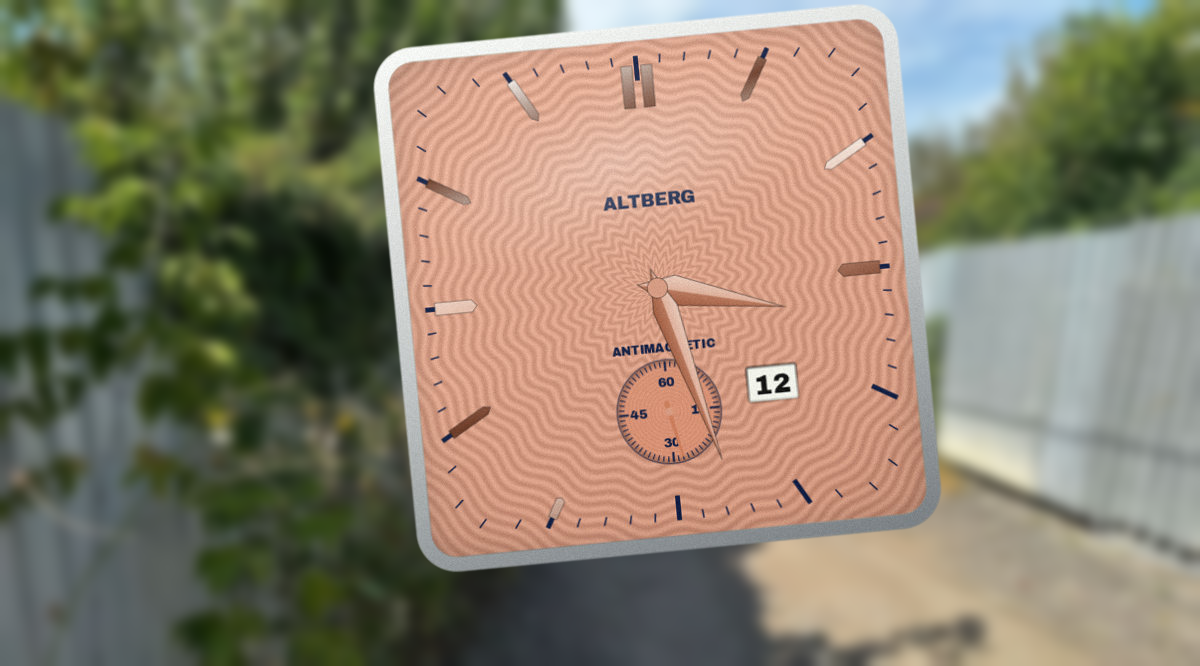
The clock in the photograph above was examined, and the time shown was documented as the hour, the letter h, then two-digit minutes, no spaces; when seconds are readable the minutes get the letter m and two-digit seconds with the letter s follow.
3h27m28s
